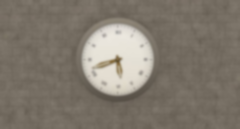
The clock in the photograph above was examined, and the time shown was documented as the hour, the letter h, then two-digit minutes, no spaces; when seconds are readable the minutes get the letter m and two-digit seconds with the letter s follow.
5h42
